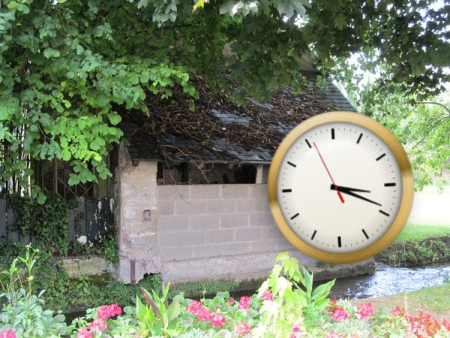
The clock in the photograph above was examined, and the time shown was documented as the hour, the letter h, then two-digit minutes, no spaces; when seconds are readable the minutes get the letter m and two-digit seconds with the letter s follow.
3h18m56s
